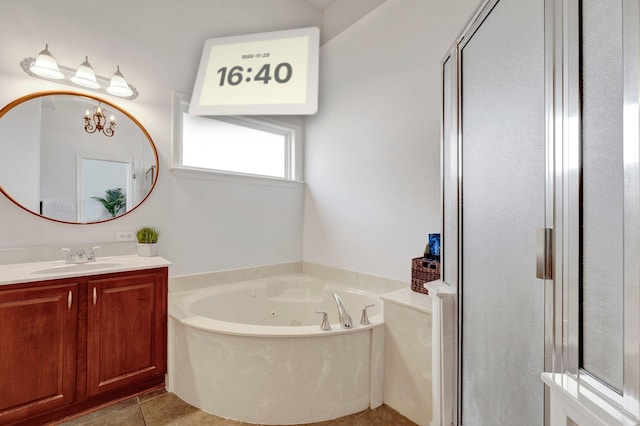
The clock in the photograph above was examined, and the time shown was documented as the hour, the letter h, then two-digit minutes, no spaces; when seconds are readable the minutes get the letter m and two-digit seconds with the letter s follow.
16h40
